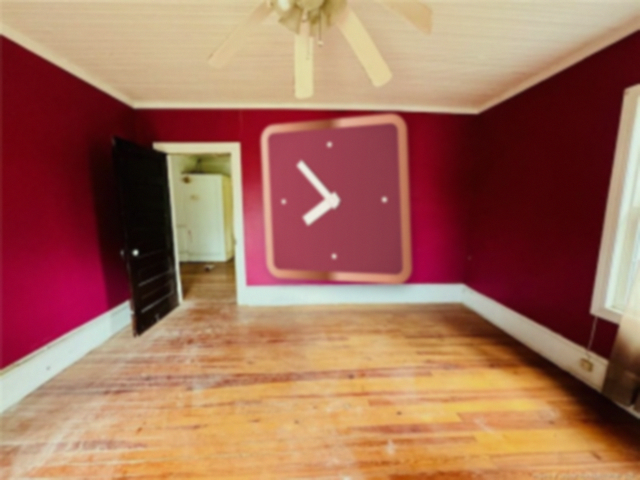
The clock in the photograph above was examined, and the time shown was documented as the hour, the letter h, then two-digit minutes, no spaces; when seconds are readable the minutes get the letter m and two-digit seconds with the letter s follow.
7h53
